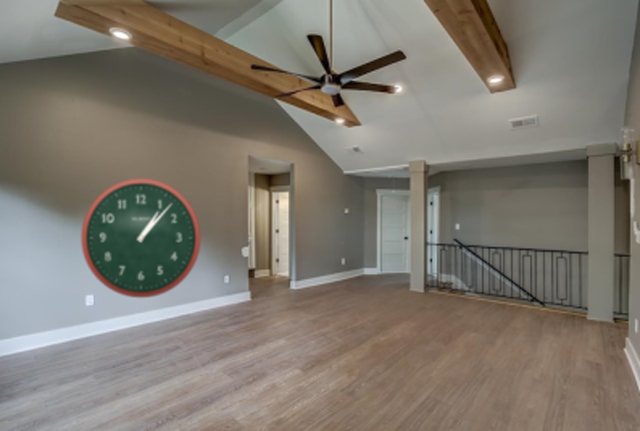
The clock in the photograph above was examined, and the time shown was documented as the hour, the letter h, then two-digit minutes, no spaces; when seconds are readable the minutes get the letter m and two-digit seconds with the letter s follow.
1h07
